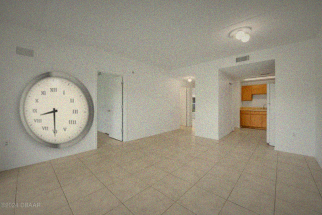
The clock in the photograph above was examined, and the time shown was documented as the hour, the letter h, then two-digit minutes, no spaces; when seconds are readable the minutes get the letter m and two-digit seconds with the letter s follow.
8h30
